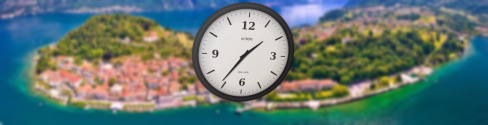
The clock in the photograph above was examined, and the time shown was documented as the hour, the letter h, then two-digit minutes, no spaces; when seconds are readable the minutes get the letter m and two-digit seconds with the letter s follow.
1h36
